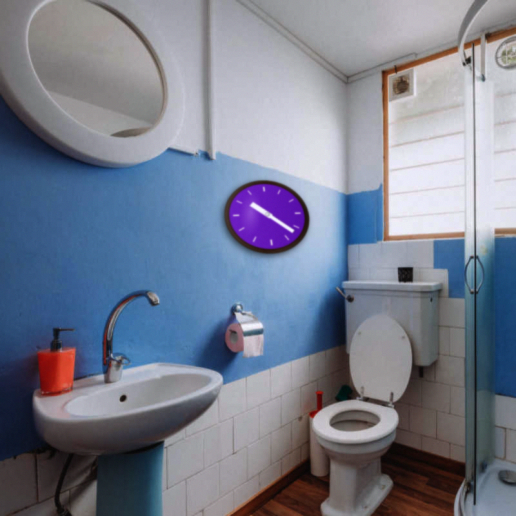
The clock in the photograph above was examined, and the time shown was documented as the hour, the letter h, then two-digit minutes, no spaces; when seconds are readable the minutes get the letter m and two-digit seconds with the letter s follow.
10h22
